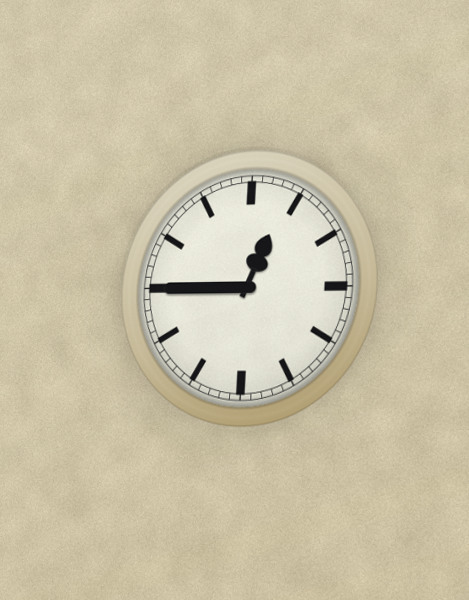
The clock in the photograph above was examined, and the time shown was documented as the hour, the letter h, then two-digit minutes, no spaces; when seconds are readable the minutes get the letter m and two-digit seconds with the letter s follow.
12h45
